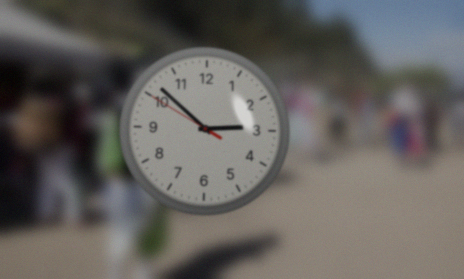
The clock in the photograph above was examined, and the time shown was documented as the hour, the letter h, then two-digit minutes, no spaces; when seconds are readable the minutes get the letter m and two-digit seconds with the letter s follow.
2h51m50s
